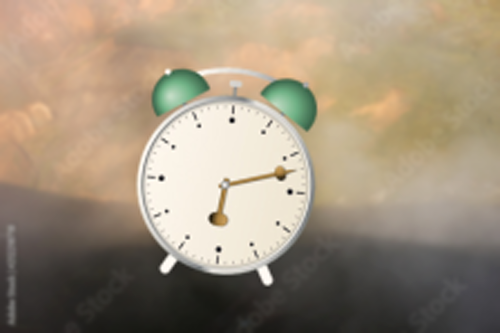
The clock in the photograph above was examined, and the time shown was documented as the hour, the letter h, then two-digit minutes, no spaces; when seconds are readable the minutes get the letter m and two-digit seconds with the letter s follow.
6h12
